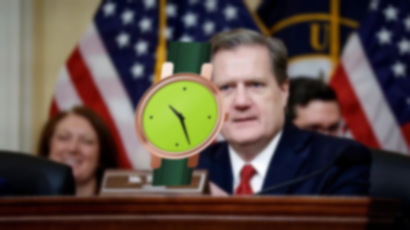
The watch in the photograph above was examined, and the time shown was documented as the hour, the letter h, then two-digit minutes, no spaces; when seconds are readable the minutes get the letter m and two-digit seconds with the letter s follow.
10h26
